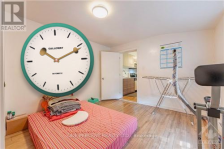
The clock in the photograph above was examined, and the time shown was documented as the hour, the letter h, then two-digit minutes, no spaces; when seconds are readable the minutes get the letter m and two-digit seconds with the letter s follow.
10h11
